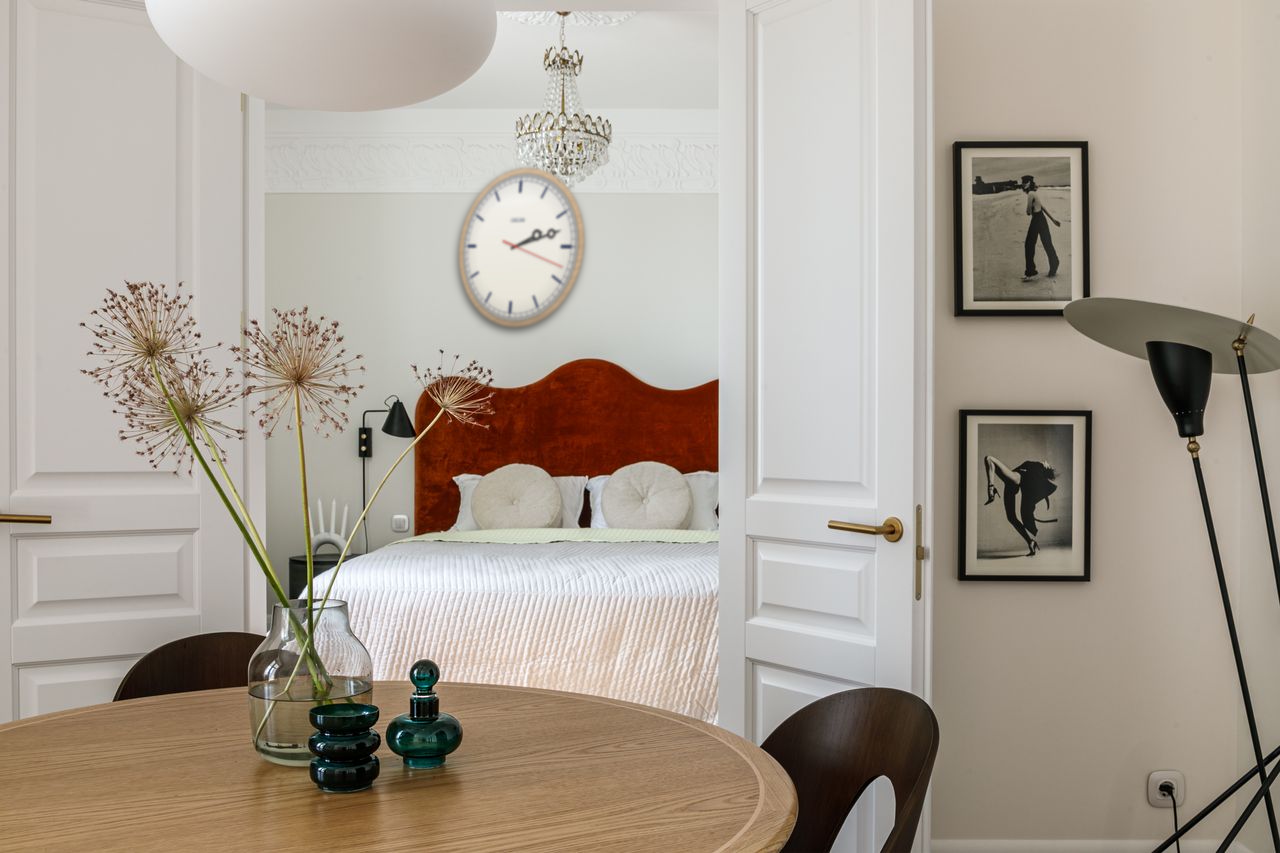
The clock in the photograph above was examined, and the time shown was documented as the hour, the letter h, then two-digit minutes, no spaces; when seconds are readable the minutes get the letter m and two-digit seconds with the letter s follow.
2h12m18s
